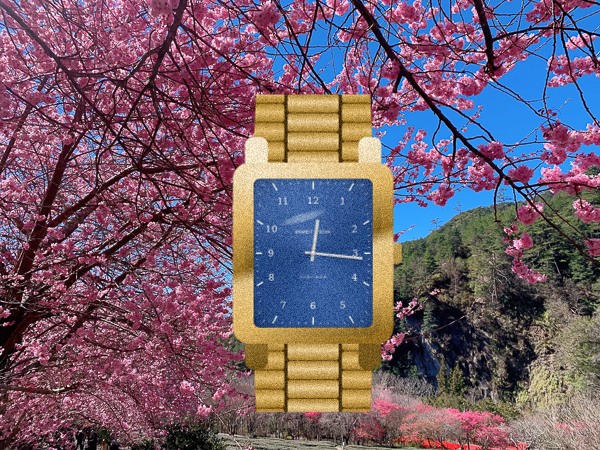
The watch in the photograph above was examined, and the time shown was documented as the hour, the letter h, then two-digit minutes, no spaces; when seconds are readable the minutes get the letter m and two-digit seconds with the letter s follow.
12h16
